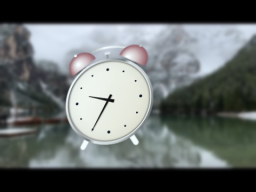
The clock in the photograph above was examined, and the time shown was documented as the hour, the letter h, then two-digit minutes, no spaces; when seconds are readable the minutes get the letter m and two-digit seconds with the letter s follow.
9h35
